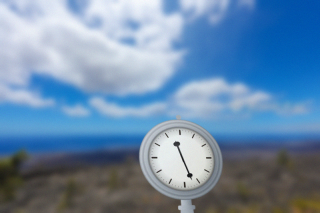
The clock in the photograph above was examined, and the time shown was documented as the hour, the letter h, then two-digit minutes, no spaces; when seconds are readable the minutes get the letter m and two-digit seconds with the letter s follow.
11h27
